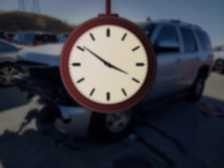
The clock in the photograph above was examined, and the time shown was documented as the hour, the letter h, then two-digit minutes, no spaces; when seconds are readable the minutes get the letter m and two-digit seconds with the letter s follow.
3h51
